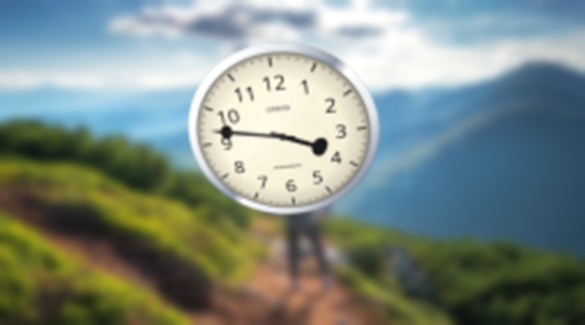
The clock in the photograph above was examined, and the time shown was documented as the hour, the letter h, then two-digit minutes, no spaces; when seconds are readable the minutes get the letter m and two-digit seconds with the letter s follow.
3h47
